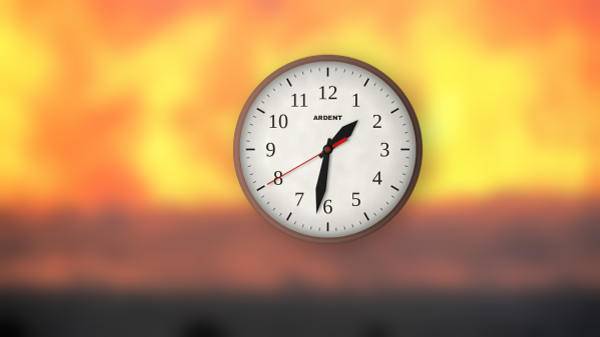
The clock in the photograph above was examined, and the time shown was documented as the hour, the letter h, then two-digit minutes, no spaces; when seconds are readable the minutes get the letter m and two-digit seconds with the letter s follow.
1h31m40s
